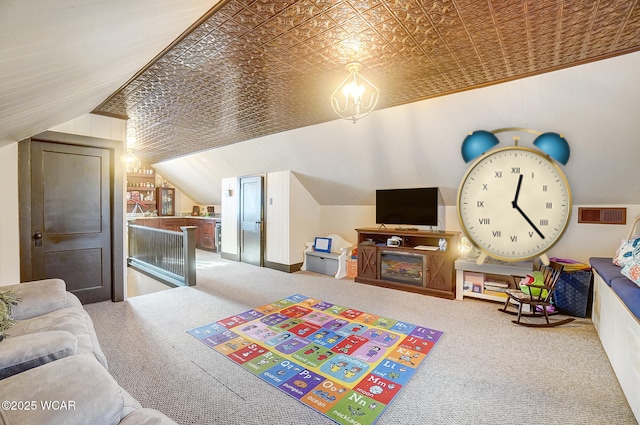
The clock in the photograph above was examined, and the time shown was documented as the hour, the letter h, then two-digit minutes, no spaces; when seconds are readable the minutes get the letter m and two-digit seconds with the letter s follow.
12h23
